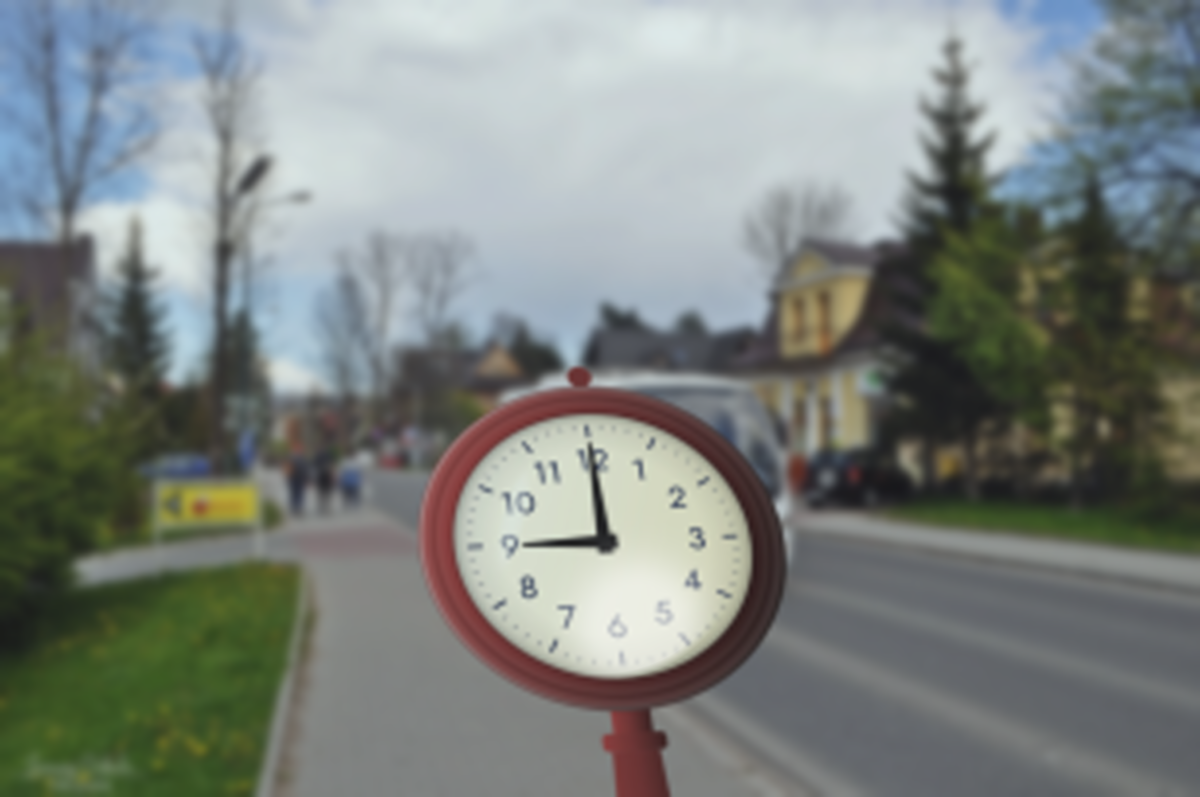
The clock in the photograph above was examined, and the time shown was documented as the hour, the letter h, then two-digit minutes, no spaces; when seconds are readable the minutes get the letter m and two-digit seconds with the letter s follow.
9h00
